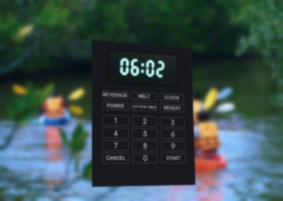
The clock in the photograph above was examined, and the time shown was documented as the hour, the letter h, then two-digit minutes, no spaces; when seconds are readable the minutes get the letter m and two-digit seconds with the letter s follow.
6h02
